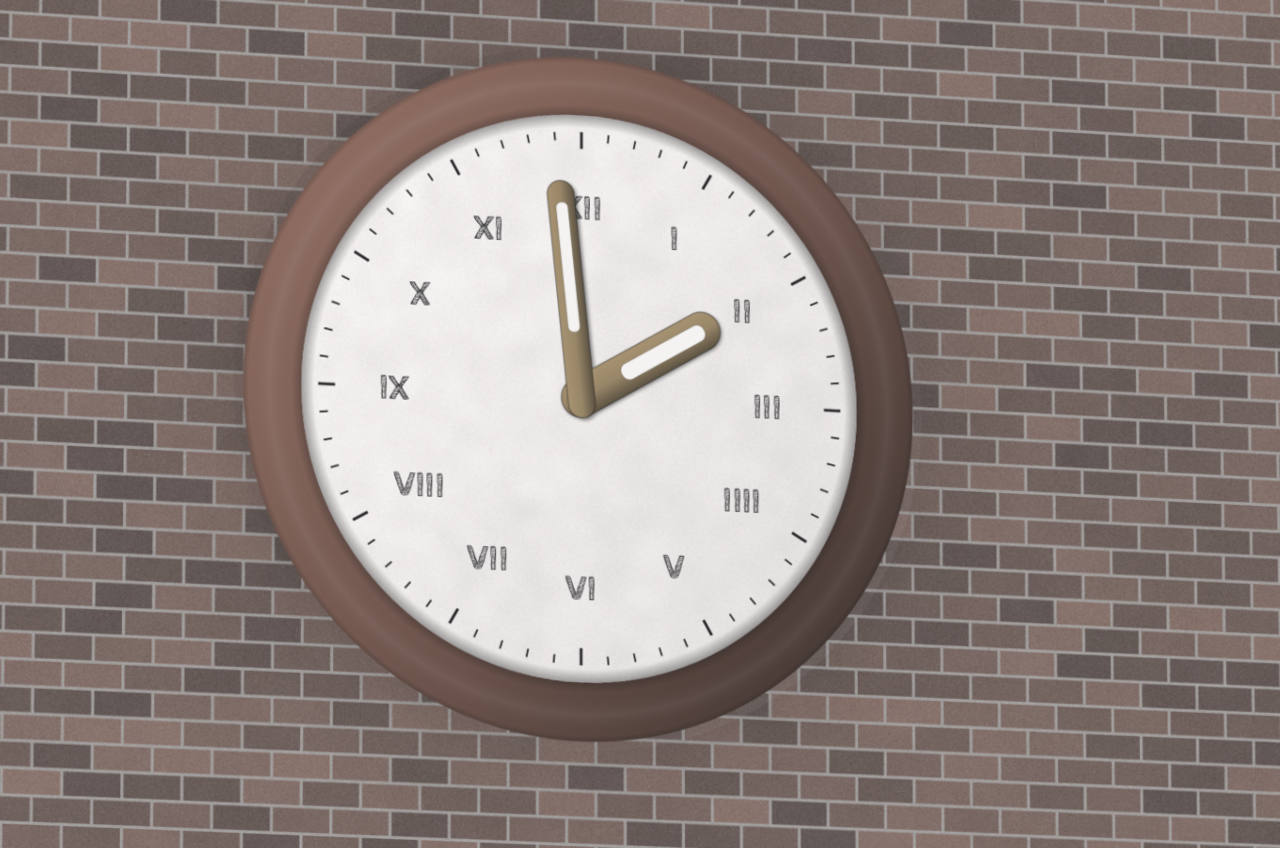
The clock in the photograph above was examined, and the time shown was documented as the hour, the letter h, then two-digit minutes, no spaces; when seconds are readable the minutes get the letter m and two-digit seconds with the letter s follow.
1h59
